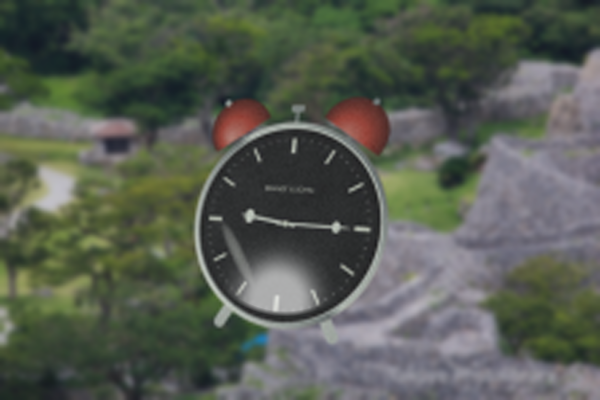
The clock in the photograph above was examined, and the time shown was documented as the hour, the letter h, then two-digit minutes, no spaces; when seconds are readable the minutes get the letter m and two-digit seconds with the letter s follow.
9h15
